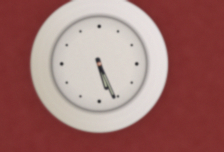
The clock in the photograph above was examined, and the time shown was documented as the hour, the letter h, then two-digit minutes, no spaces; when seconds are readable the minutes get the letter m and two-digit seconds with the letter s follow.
5h26
